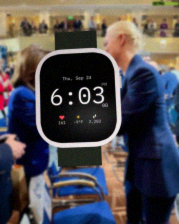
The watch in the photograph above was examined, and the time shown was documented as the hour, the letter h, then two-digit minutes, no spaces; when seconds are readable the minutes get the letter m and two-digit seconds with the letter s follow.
6h03
